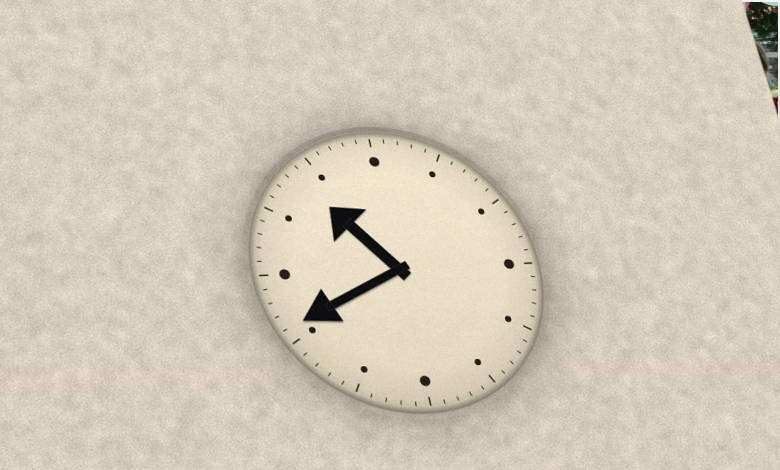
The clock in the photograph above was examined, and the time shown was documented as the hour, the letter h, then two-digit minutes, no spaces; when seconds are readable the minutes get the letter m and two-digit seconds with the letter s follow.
10h41
